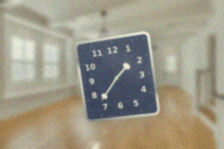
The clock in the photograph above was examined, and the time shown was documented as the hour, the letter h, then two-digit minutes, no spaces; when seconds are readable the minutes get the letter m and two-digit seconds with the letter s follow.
1h37
